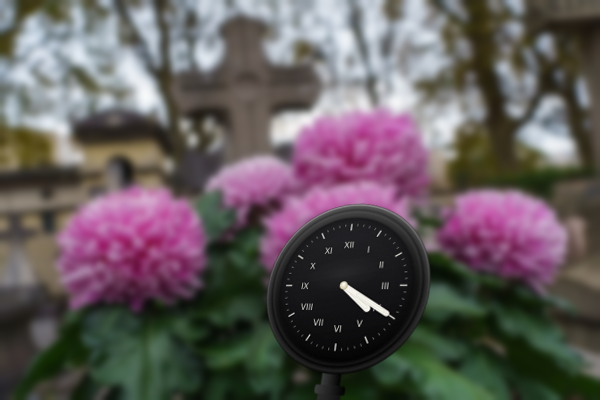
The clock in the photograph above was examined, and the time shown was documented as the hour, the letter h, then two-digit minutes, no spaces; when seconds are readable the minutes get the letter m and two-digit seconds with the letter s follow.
4h20
